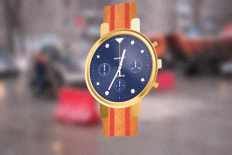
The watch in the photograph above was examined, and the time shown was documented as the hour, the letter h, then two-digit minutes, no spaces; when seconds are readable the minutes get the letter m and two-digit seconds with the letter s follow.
12h35
